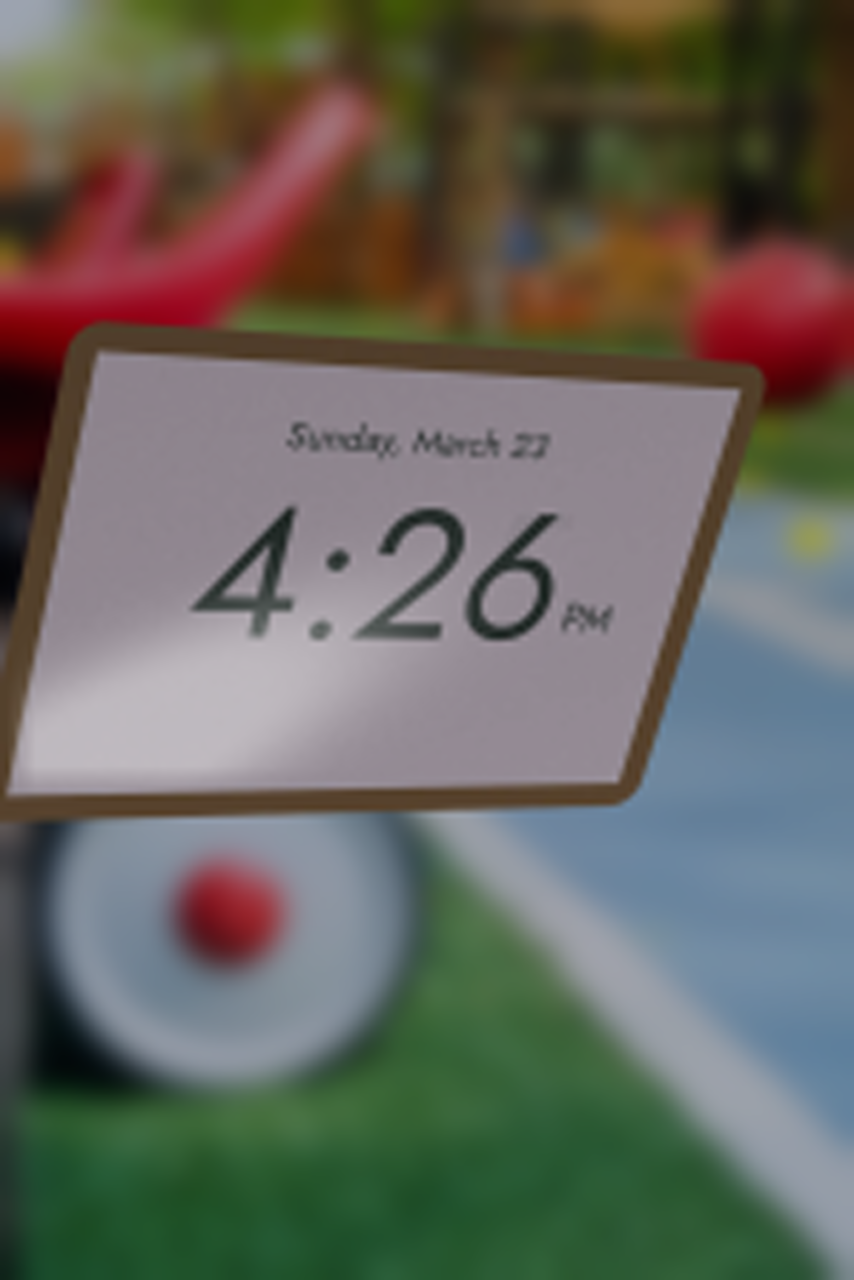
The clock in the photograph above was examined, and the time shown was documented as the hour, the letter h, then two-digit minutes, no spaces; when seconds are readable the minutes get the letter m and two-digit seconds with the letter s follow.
4h26
